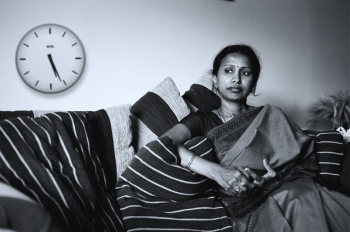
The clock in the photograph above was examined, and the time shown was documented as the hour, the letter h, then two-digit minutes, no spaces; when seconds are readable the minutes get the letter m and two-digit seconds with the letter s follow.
5h26
